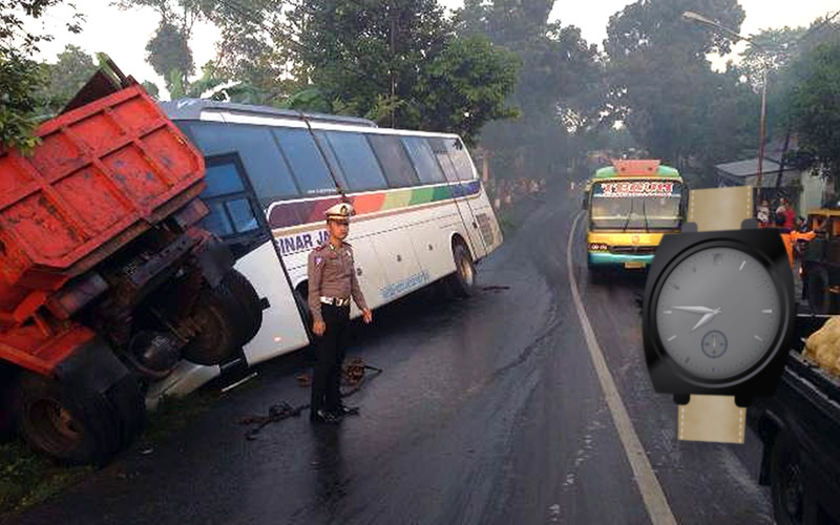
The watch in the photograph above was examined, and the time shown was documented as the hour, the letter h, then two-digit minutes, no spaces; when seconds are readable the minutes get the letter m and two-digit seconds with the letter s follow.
7h46
